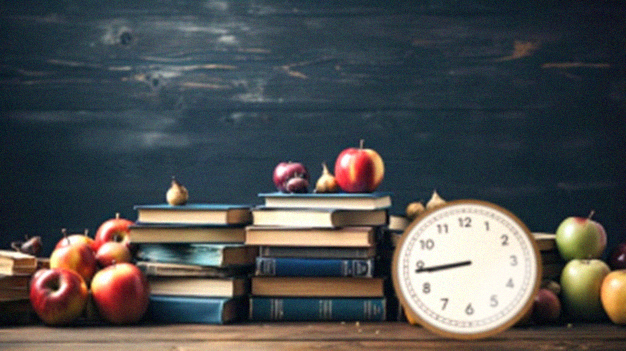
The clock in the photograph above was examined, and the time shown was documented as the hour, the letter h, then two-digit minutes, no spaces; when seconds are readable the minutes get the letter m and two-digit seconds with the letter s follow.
8h44
